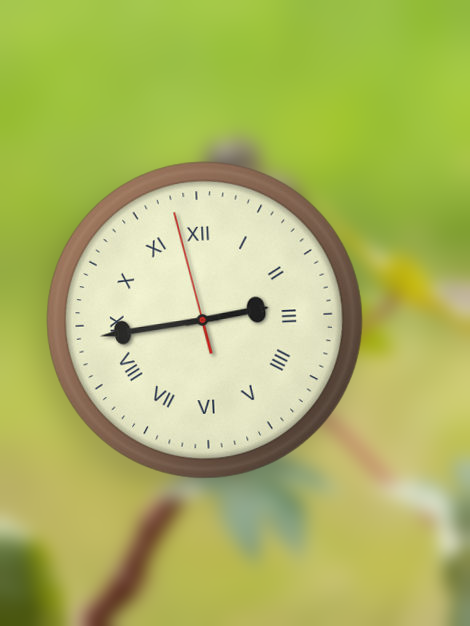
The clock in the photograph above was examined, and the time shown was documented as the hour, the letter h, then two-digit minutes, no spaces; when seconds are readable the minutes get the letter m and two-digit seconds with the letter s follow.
2h43m58s
